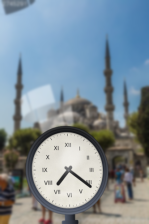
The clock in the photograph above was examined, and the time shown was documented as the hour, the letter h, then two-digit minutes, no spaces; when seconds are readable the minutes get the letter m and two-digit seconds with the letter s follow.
7h21
